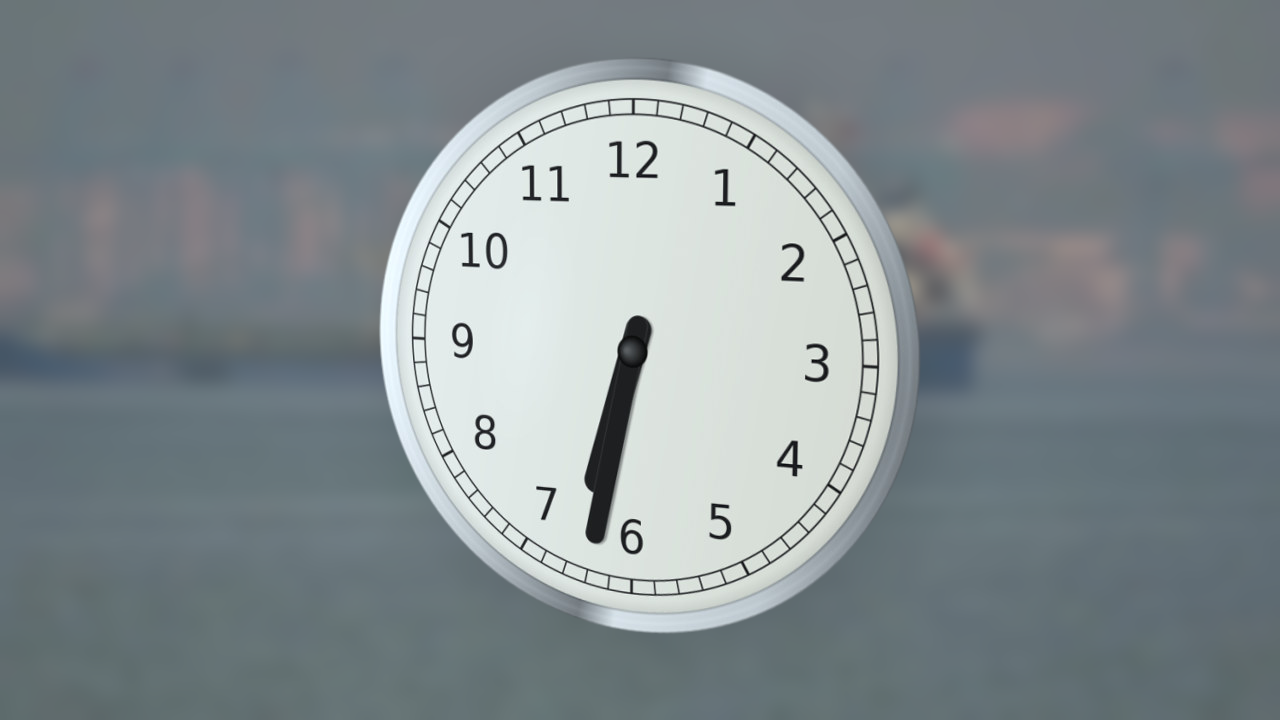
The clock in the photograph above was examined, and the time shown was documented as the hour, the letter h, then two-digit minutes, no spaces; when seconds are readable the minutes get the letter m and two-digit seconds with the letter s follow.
6h32
